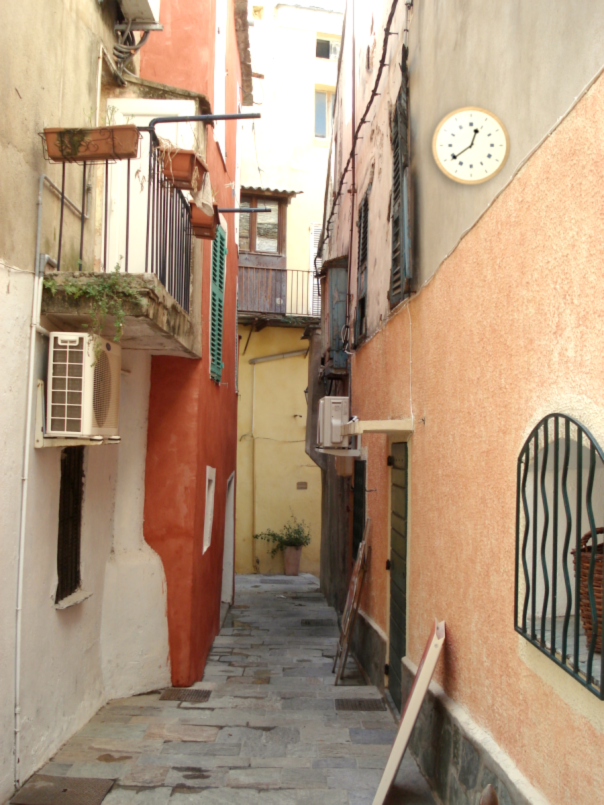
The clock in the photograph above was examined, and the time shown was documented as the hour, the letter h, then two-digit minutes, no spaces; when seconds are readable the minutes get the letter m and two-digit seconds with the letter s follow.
12h39
